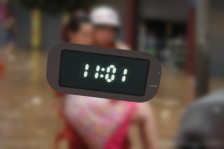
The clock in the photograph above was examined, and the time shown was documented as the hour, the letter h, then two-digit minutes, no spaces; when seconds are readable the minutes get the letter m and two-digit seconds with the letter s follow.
11h01
